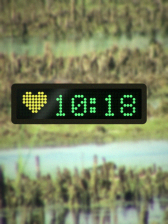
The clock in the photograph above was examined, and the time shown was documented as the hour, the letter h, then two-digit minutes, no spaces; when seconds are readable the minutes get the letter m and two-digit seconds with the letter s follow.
10h18
